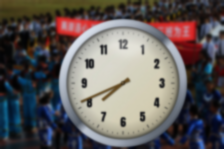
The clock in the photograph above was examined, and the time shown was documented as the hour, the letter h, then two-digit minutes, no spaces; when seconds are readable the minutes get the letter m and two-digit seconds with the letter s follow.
7h41
